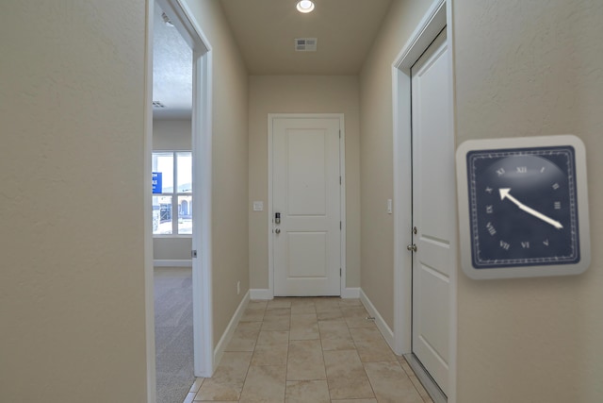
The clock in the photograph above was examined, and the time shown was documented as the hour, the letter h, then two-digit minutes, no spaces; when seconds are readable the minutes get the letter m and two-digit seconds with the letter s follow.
10h20
